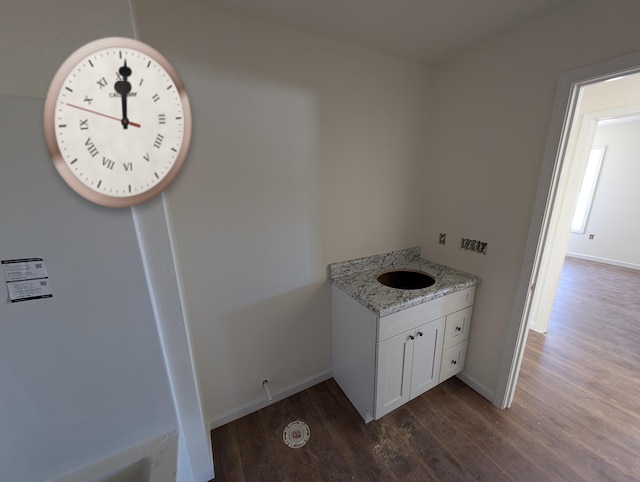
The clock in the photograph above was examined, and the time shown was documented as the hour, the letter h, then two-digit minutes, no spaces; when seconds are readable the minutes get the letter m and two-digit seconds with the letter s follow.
12h00m48s
